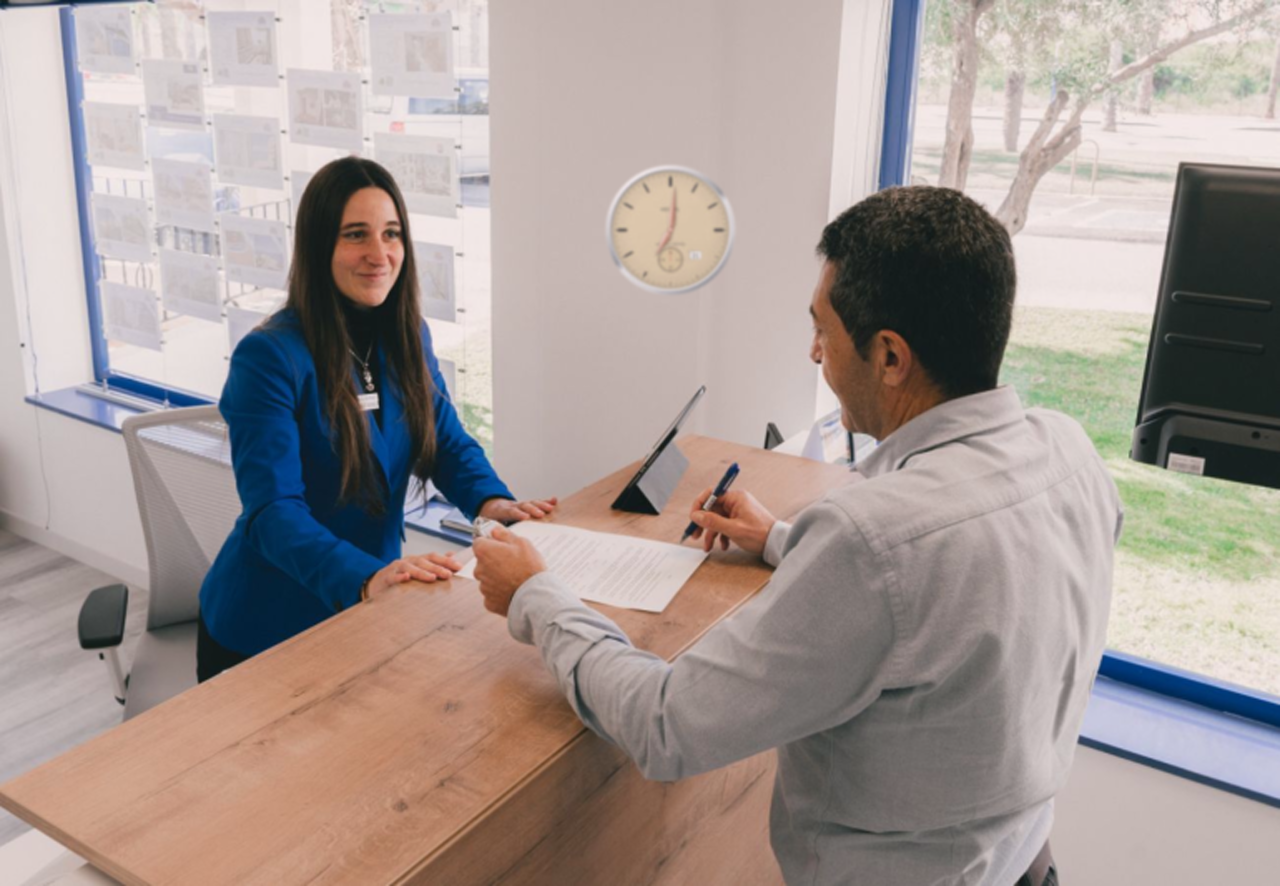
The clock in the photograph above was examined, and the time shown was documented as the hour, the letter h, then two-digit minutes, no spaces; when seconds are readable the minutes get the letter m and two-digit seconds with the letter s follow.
7h01
